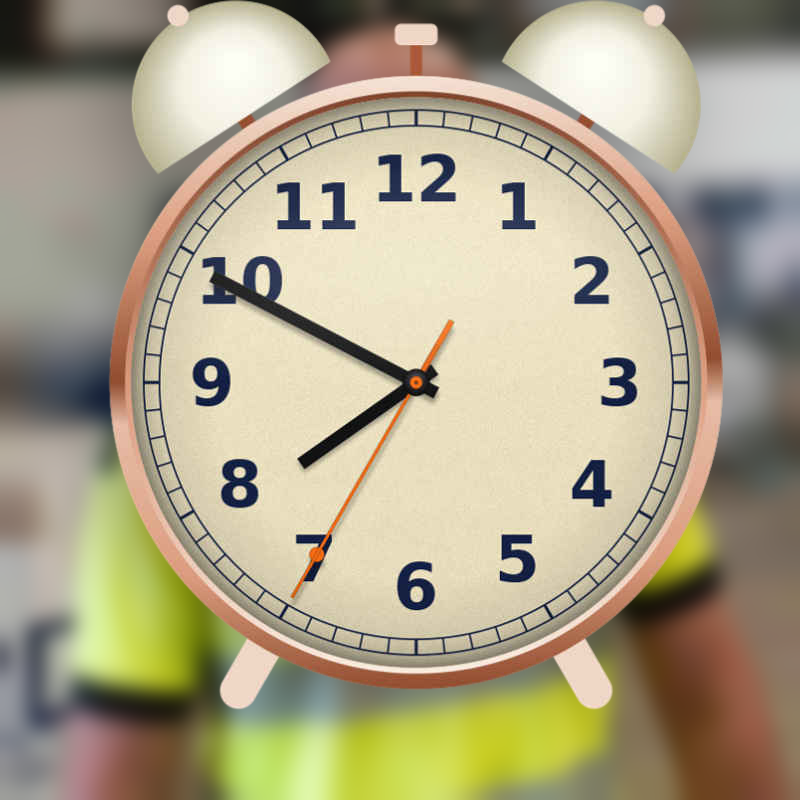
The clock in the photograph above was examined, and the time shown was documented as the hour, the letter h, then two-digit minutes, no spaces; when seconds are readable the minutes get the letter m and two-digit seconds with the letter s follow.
7h49m35s
